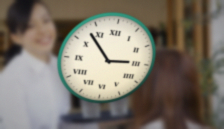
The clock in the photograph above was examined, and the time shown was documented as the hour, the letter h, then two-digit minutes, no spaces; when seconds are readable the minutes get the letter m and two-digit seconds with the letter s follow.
2h53
